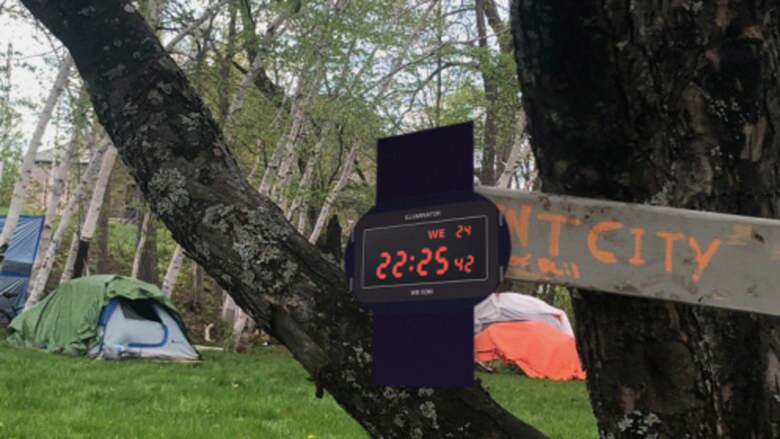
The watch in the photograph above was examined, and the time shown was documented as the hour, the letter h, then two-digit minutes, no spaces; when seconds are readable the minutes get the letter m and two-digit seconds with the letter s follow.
22h25m42s
